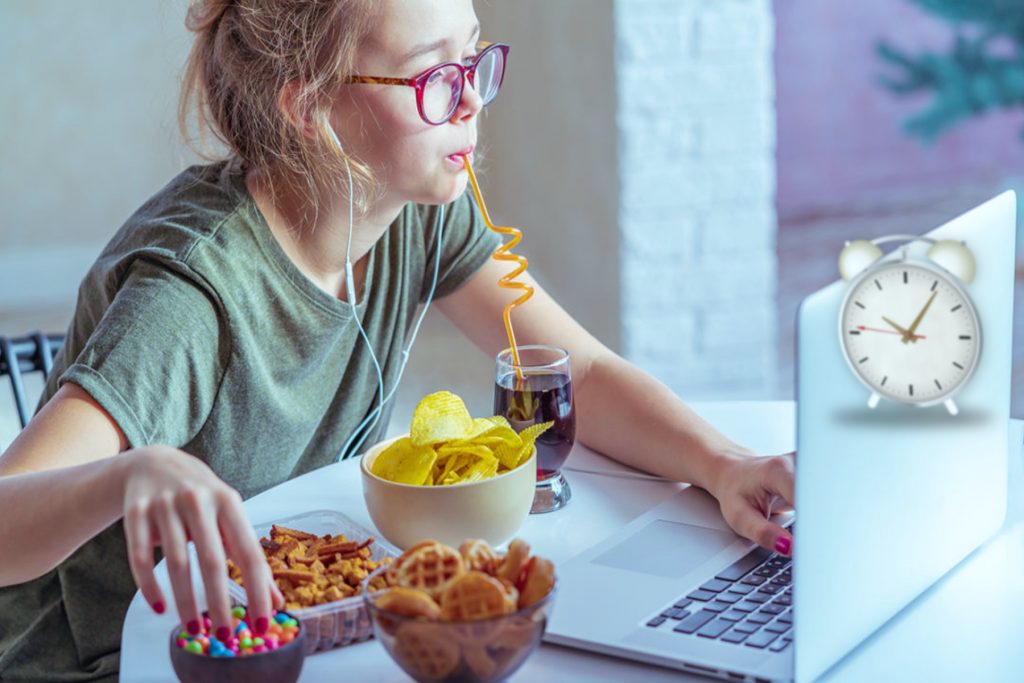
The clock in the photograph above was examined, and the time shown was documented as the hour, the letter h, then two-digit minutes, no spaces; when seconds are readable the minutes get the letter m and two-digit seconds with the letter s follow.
10h05m46s
